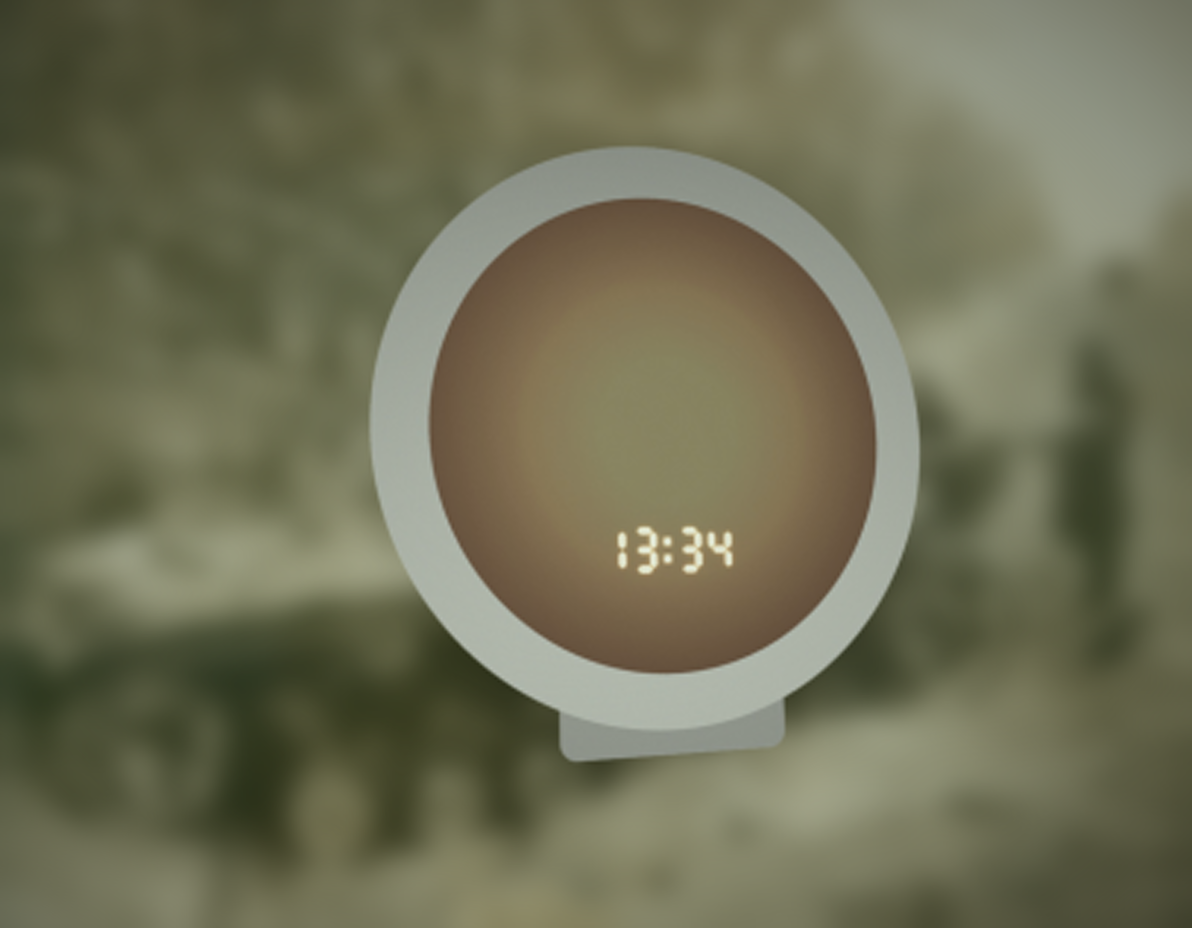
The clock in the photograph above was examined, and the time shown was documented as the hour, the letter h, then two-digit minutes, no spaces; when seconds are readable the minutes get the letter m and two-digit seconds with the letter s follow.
13h34
